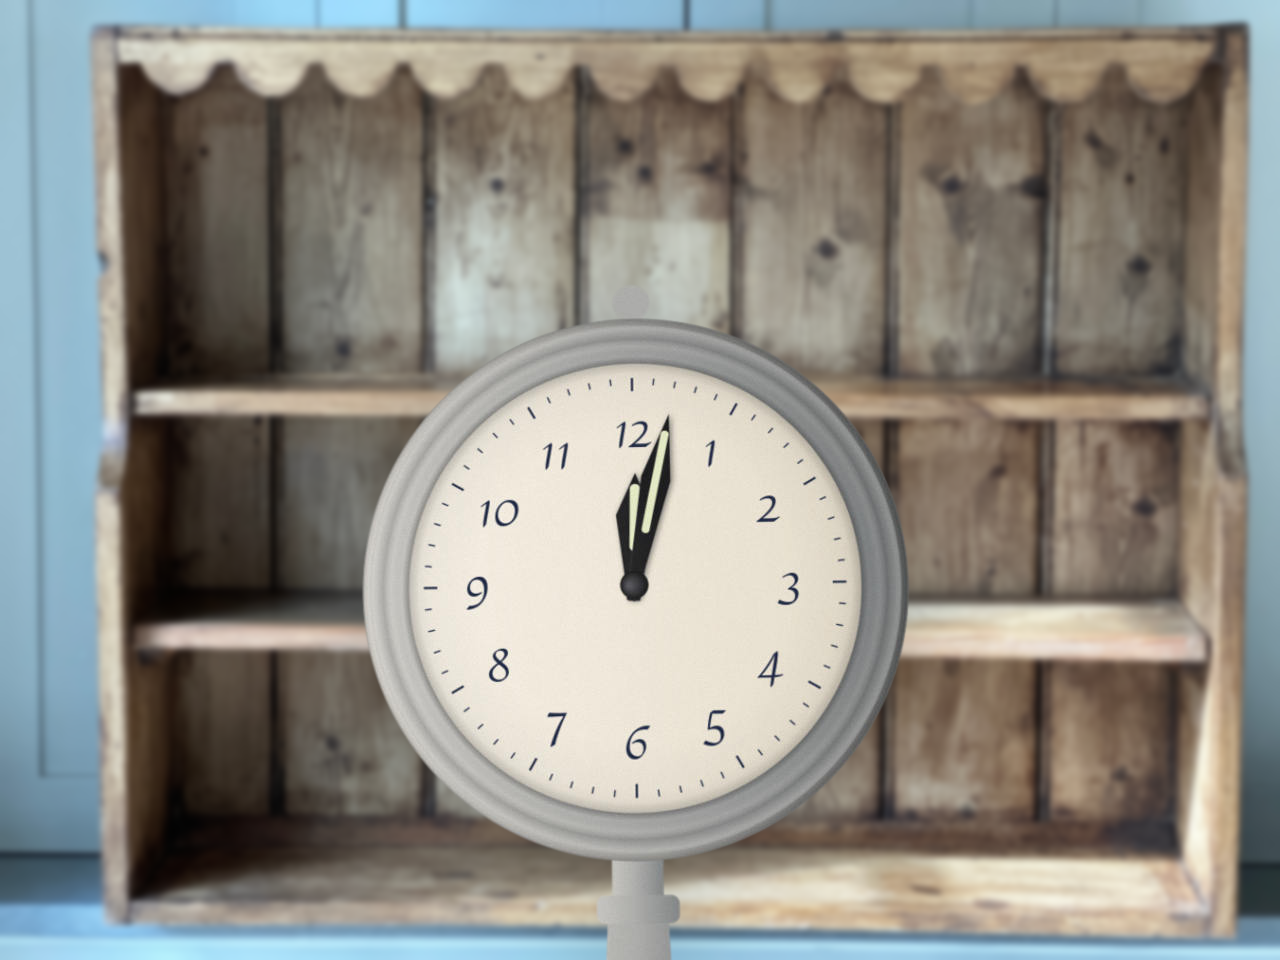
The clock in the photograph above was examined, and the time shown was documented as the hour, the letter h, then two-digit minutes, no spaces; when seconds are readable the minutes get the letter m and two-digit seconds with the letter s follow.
12h02
